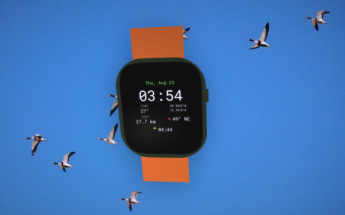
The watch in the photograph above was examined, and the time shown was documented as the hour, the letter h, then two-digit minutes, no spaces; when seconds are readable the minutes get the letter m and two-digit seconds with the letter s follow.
3h54
